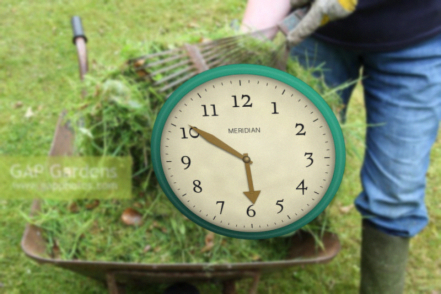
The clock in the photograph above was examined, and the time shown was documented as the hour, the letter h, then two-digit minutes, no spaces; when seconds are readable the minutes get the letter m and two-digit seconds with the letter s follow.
5h51
